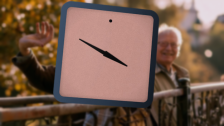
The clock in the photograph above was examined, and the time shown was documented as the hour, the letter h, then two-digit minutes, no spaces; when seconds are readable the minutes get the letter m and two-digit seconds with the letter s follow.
3h49
